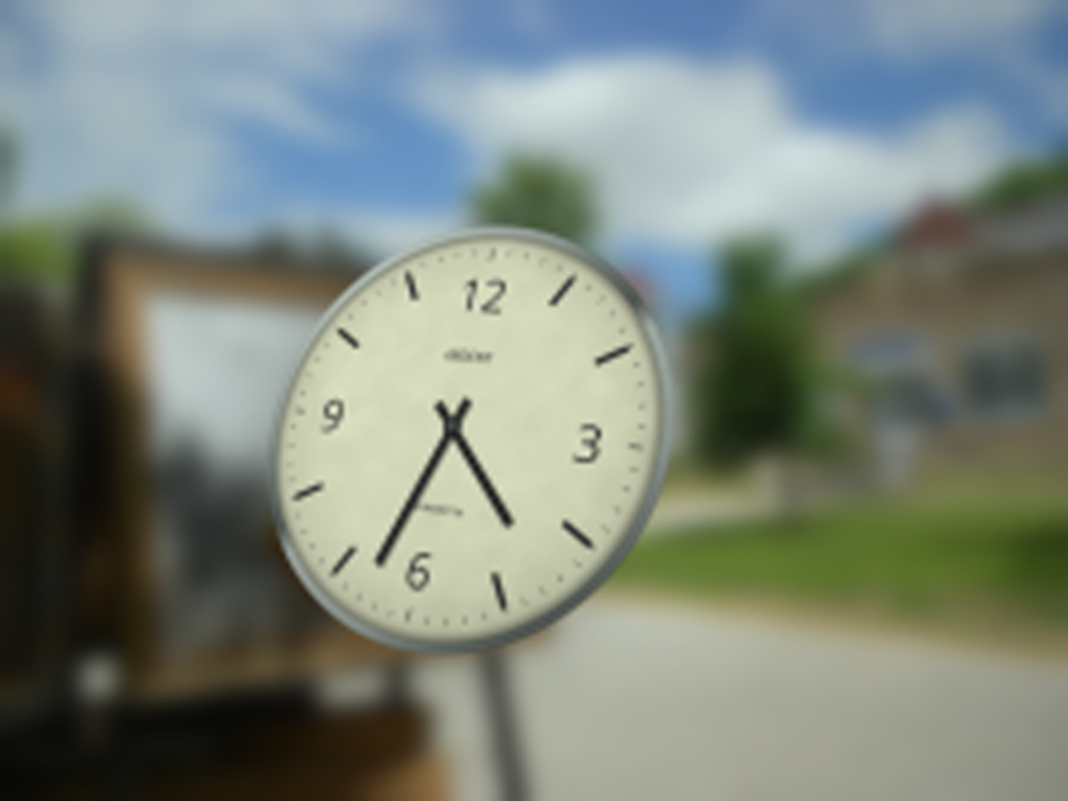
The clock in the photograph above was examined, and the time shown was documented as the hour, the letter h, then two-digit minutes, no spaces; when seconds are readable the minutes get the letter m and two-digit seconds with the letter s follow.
4h33
